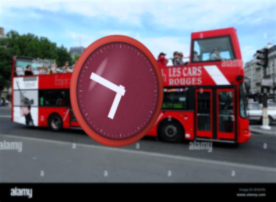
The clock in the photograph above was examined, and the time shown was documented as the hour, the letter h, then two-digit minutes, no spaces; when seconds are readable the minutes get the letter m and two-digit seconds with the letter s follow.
6h49
